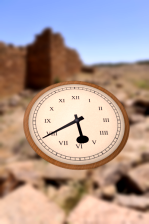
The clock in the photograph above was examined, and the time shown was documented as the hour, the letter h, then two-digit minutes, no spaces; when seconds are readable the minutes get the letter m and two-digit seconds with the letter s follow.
5h40
